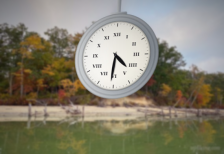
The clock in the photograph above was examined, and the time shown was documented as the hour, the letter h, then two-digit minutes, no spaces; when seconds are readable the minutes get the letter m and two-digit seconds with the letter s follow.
4h31
